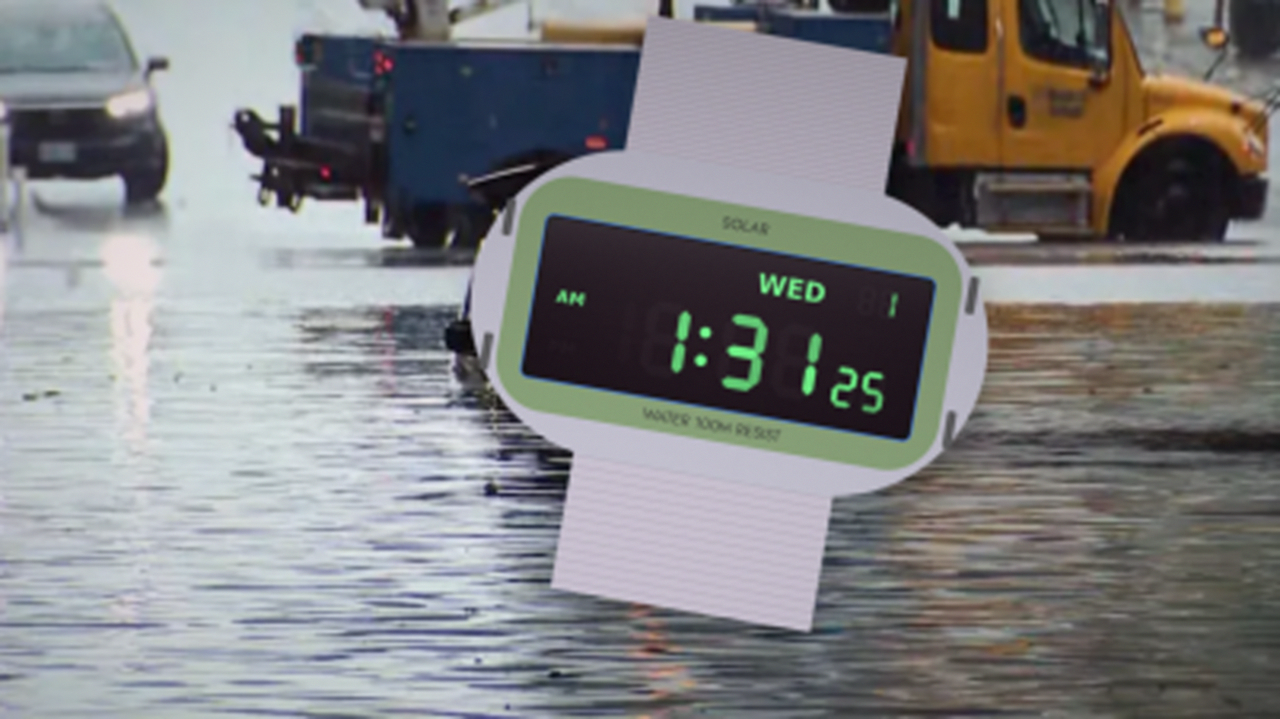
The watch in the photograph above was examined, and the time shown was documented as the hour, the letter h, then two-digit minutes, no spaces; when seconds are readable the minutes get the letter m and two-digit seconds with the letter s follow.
1h31m25s
